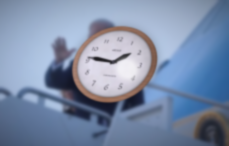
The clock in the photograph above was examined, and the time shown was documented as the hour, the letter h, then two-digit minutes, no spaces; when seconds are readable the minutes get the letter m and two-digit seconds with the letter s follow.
1h46
